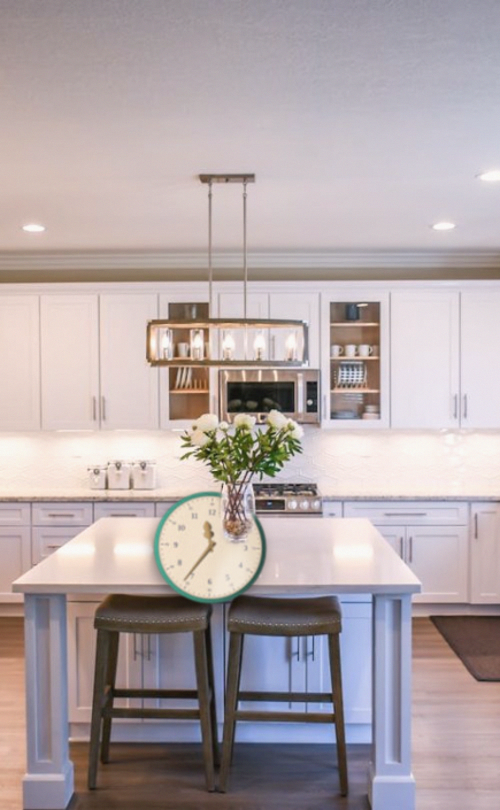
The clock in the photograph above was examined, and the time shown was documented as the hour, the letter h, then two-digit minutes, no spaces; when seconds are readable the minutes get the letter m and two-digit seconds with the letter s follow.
11h36
